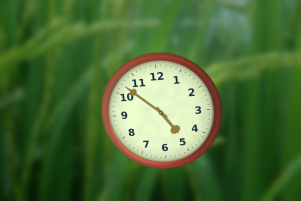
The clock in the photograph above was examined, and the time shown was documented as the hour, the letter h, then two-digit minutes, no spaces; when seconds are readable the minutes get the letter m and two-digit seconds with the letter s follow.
4h52
